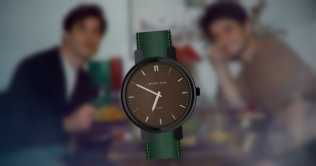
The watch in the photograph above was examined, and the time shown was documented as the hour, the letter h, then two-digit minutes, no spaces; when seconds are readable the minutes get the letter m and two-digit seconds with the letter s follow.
6h50
